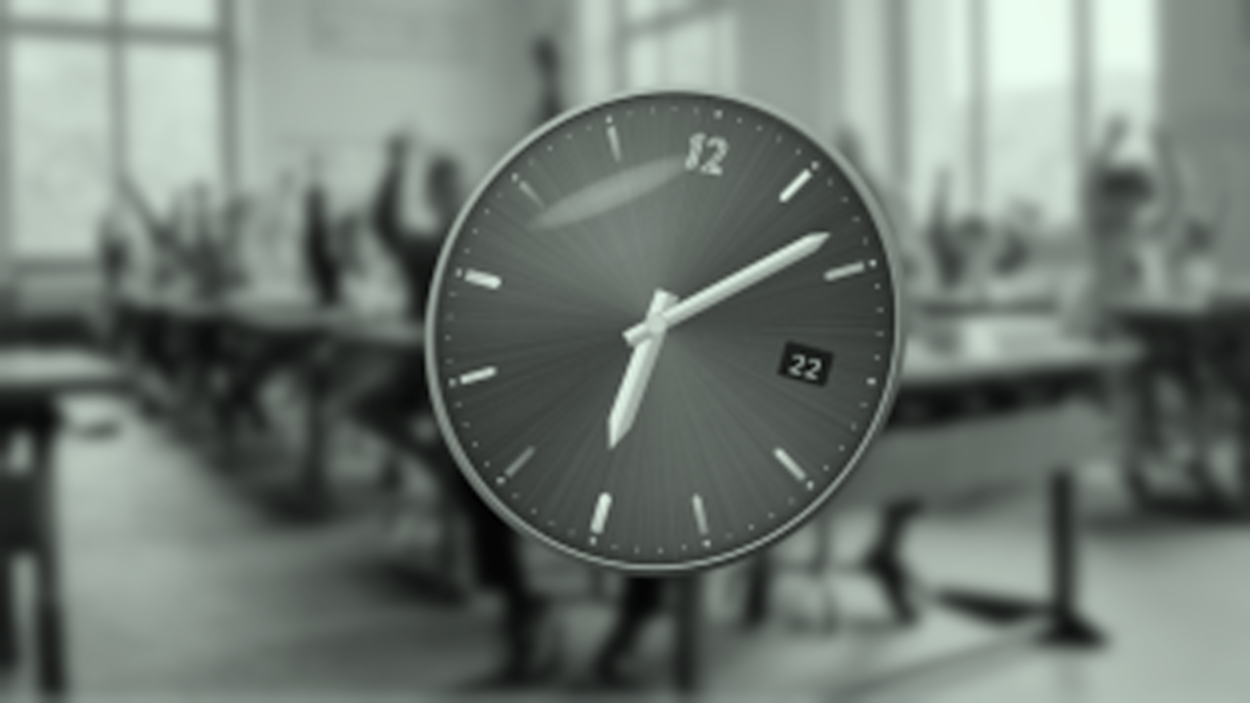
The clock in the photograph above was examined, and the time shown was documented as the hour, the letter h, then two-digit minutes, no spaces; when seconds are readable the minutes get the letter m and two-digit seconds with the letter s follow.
6h08
